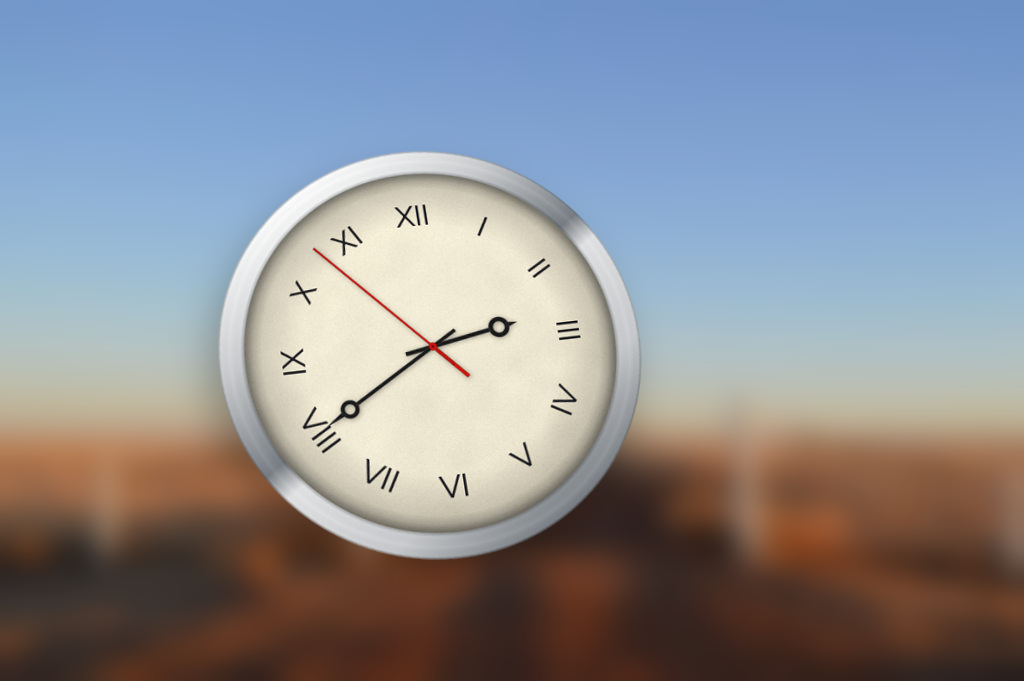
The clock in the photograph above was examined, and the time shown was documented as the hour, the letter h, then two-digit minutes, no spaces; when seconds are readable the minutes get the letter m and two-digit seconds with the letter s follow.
2h39m53s
